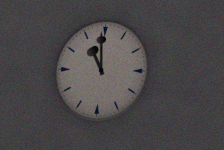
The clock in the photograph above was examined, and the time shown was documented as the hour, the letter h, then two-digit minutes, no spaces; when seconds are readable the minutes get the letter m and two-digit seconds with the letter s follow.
10h59
